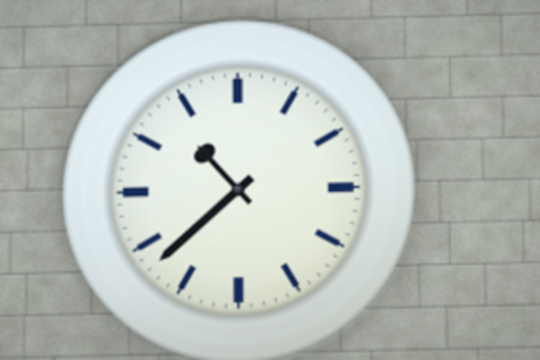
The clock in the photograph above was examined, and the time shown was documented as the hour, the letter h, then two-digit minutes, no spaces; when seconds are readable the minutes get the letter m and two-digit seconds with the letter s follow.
10h38
